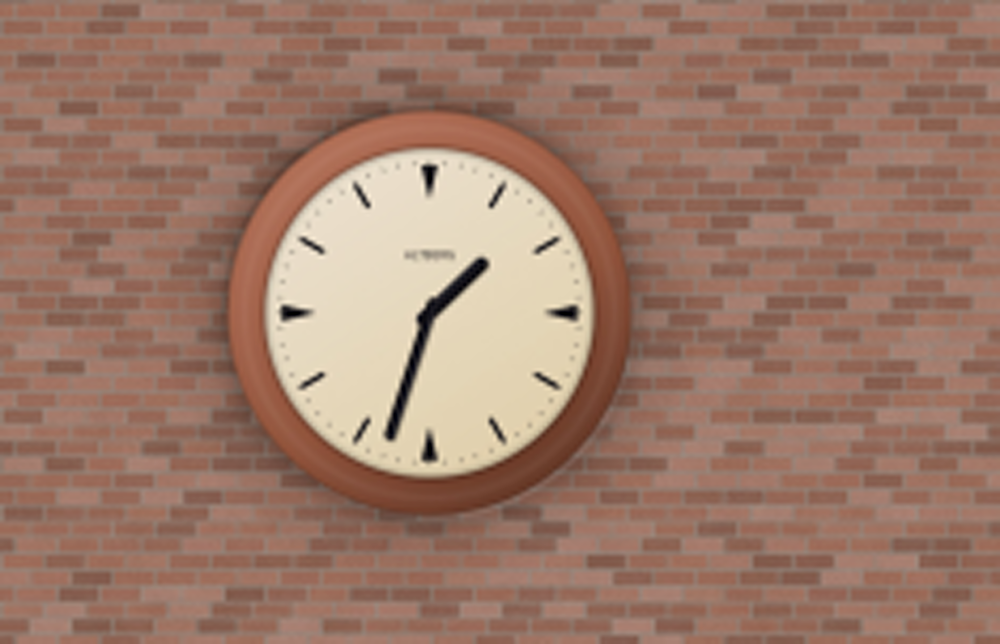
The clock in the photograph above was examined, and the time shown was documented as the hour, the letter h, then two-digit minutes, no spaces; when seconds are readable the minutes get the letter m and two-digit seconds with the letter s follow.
1h33
